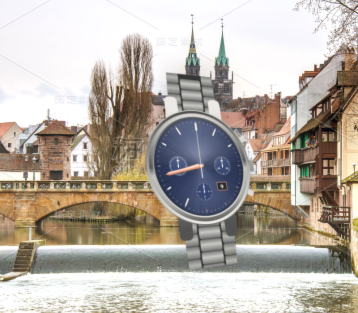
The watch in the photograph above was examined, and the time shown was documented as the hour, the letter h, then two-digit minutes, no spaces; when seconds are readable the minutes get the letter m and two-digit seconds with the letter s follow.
8h43
